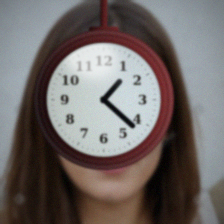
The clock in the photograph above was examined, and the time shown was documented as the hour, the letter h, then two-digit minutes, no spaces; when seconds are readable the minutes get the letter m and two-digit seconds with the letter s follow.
1h22
